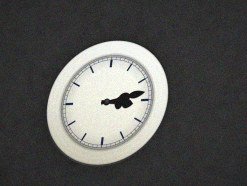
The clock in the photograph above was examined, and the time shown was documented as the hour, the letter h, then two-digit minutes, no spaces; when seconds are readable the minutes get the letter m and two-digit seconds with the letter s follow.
3h13
